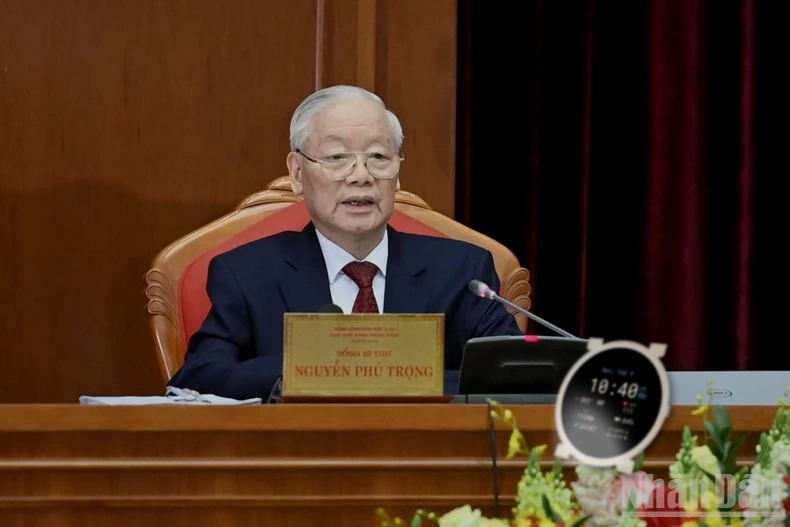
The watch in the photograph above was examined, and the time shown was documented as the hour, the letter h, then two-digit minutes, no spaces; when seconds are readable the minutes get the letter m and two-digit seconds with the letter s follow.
10h40
